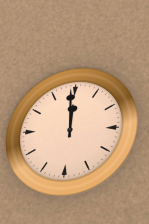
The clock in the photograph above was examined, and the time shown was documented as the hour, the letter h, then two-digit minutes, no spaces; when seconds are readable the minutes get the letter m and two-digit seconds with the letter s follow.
11h59
